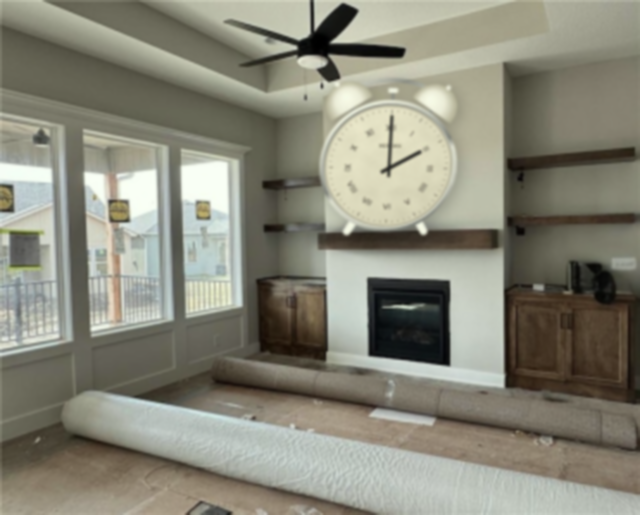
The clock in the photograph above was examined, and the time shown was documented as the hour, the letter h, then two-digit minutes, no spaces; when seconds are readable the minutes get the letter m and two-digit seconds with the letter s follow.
2h00
